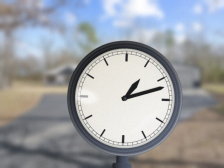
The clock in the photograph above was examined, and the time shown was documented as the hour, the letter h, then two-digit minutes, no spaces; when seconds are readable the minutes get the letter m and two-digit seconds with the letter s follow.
1h12
